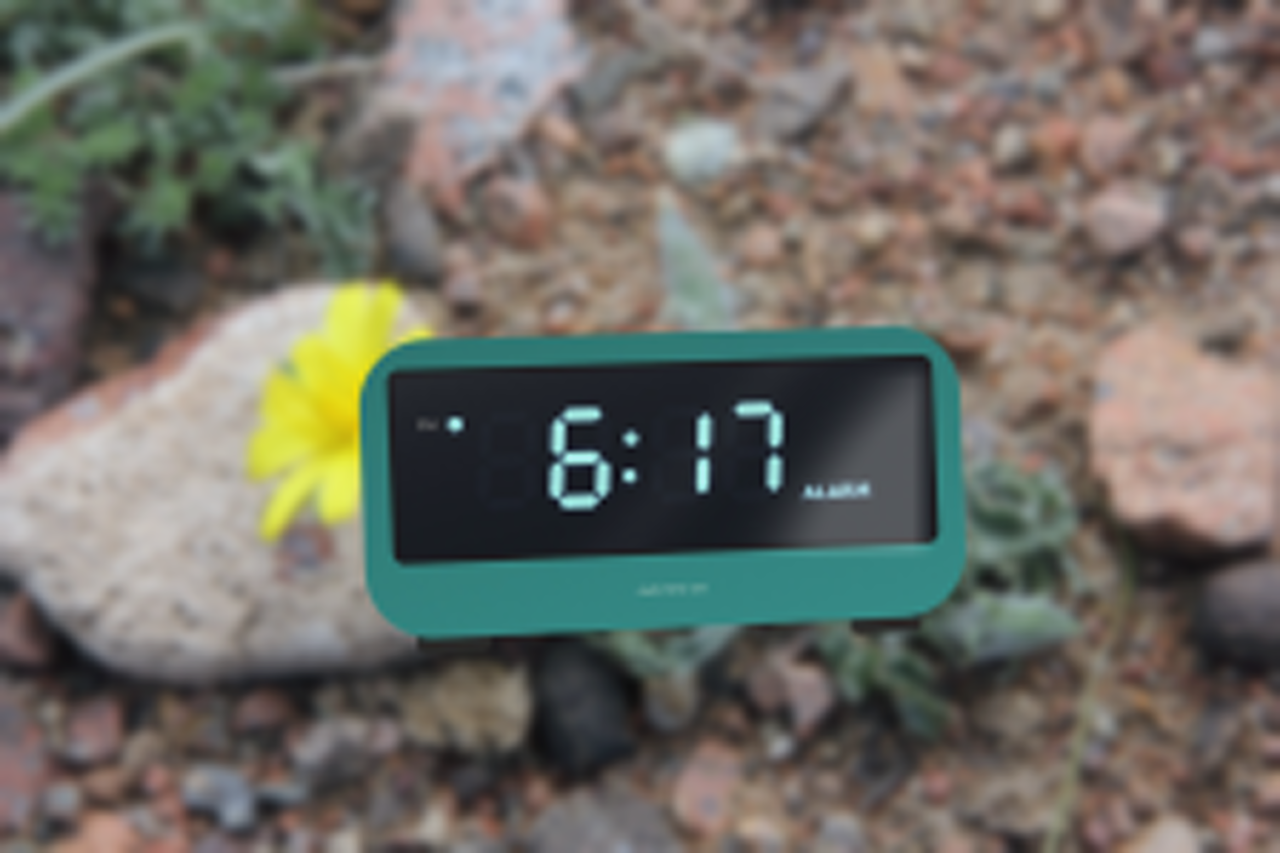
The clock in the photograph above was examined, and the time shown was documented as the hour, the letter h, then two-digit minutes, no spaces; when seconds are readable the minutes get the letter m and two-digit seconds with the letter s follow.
6h17
